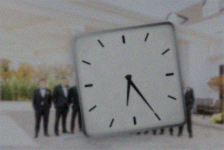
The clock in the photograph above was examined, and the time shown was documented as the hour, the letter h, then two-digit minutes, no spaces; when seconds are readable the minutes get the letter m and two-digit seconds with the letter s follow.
6h25
